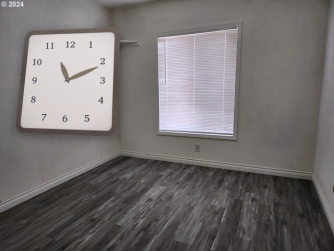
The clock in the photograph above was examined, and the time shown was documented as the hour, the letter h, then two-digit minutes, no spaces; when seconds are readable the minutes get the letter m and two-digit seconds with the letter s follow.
11h11
